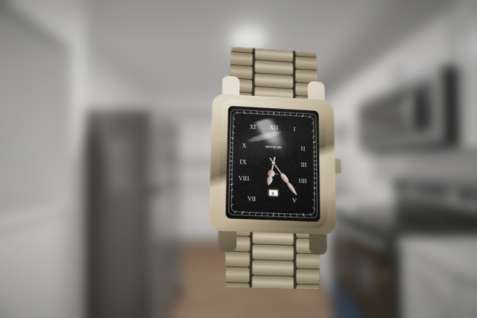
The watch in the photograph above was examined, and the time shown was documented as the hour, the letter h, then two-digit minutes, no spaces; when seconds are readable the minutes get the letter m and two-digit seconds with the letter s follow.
6h24
